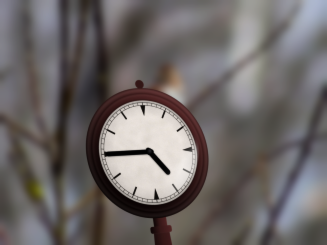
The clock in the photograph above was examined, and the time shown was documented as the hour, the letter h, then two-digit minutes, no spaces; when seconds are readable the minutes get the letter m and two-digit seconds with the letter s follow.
4h45
